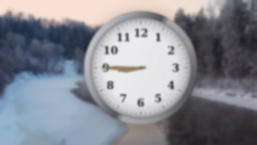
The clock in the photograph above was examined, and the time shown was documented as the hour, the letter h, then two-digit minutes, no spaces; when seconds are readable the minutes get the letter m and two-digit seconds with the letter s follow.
8h45
